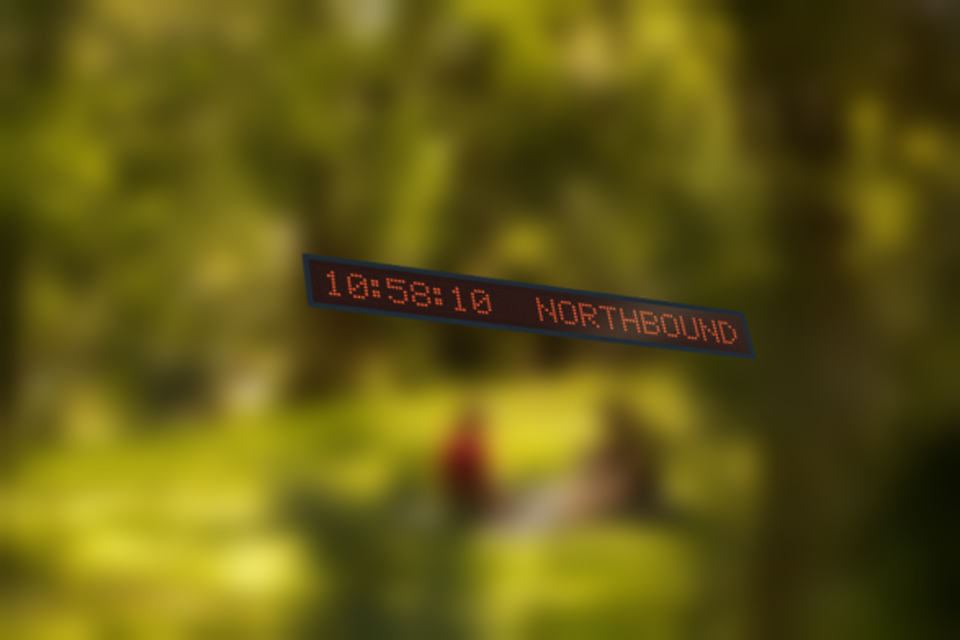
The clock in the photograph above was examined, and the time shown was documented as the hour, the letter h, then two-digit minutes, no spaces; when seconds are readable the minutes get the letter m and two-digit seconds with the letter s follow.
10h58m10s
